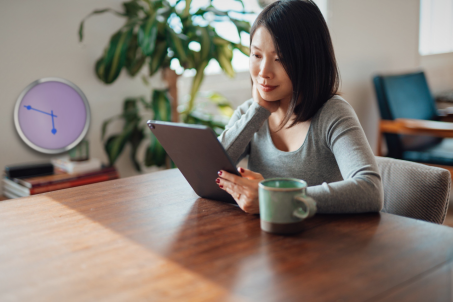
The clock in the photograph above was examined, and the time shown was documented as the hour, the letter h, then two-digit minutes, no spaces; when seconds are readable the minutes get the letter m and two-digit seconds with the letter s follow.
5h48
